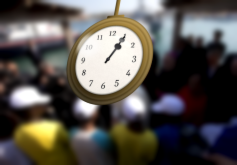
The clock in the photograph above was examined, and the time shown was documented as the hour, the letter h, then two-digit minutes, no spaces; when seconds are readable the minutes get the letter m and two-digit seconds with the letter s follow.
1h05
